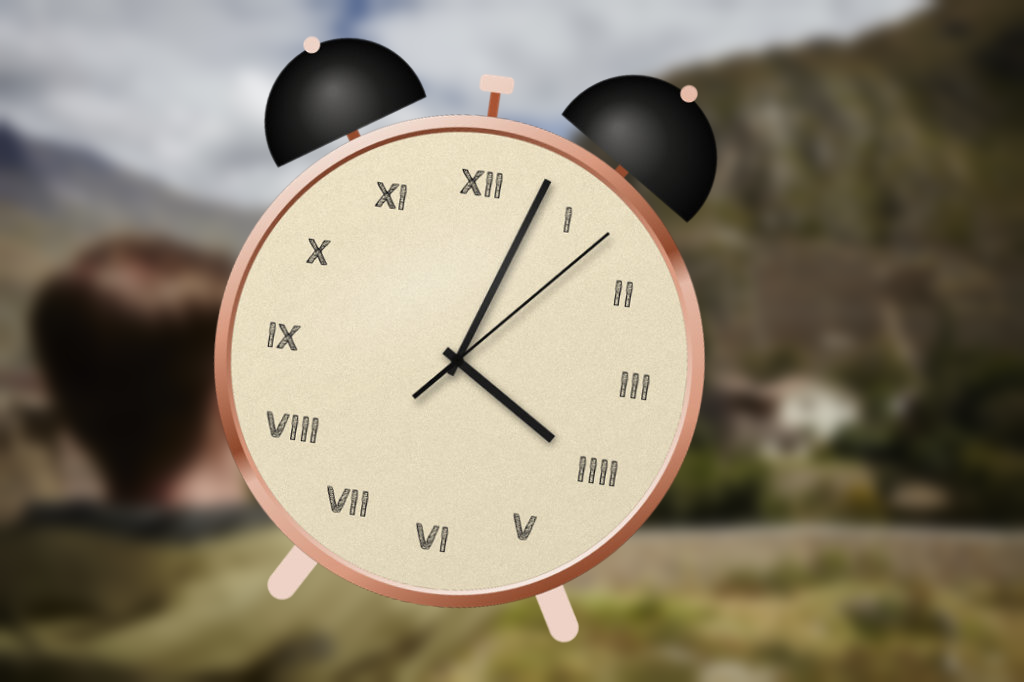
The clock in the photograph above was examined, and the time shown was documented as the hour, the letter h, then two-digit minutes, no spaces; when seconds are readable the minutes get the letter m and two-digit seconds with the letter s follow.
4h03m07s
